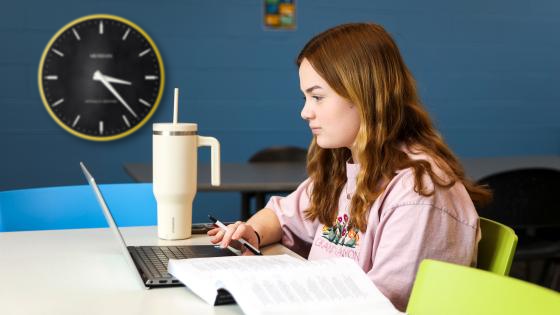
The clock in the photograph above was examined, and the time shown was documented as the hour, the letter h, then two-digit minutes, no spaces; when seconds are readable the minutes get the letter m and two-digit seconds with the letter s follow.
3h23
